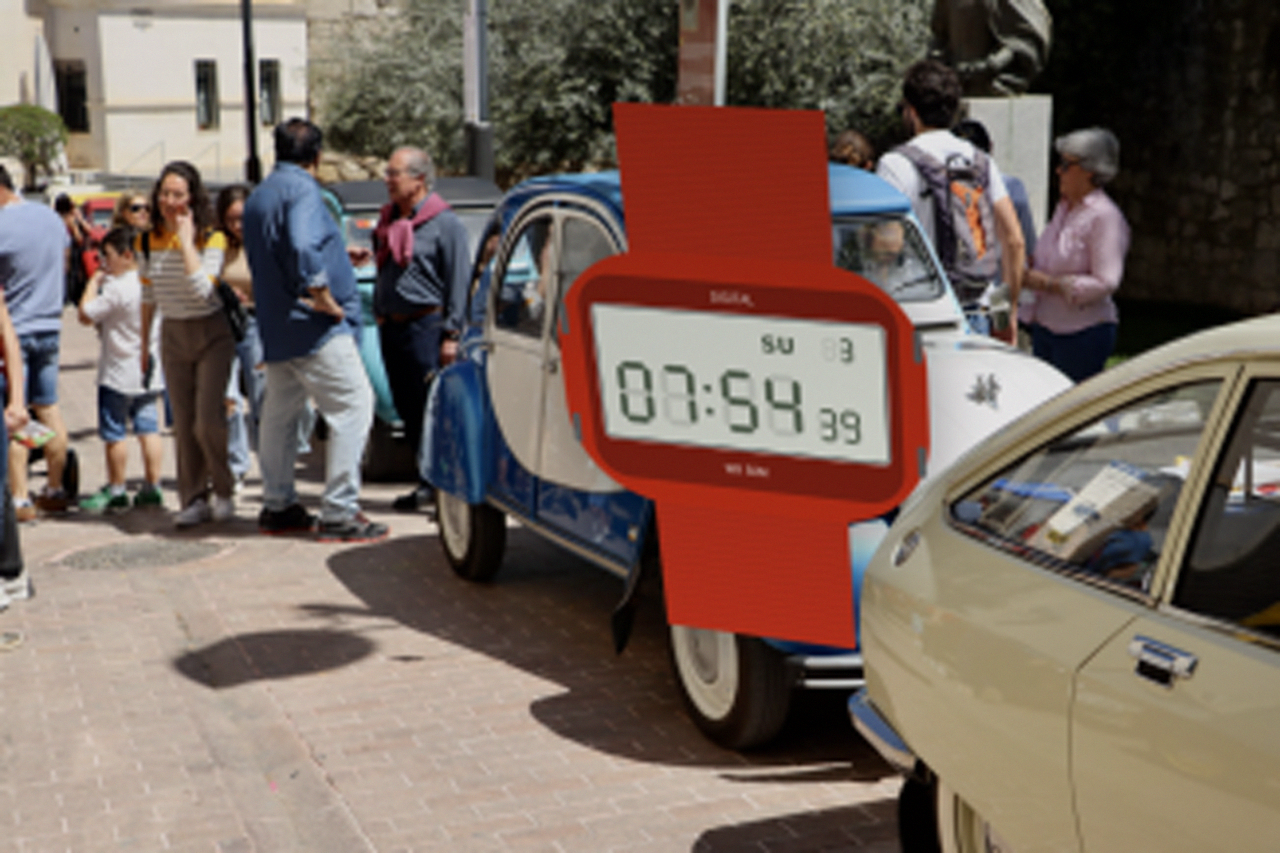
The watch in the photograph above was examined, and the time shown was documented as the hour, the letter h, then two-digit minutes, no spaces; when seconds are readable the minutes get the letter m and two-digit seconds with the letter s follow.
7h54m39s
